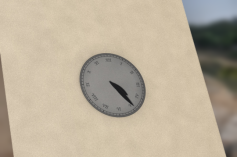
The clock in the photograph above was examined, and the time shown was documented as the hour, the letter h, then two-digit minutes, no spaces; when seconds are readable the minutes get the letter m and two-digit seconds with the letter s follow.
4h24
